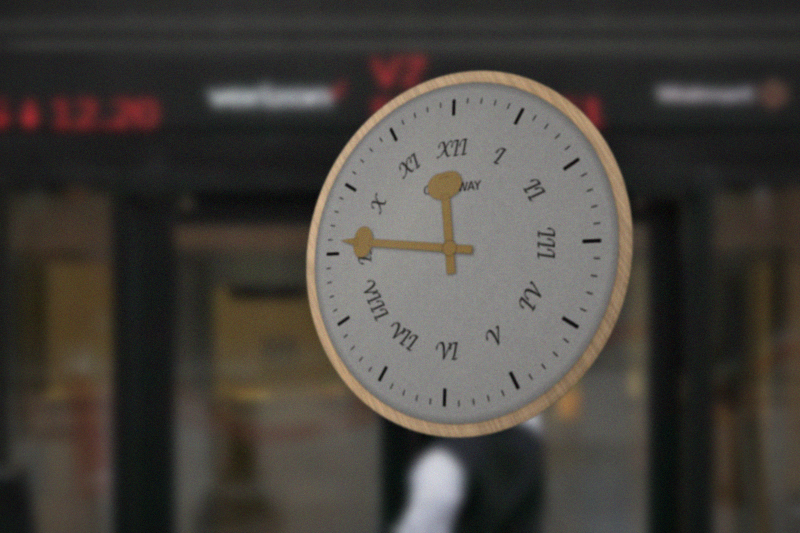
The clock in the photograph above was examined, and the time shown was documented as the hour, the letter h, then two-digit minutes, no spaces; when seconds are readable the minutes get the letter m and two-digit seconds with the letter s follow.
11h46
